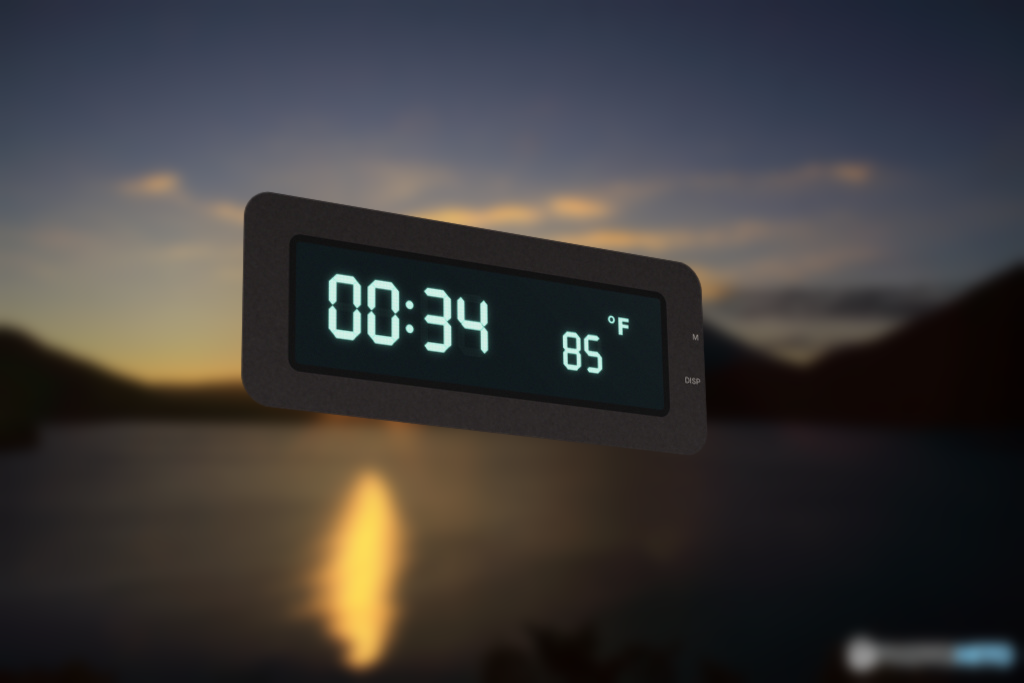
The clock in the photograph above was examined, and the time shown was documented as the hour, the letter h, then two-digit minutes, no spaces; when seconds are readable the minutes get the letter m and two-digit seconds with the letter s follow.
0h34
